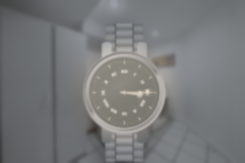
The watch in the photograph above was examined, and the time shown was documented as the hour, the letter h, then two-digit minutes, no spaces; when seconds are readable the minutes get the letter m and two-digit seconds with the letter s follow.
3h15
